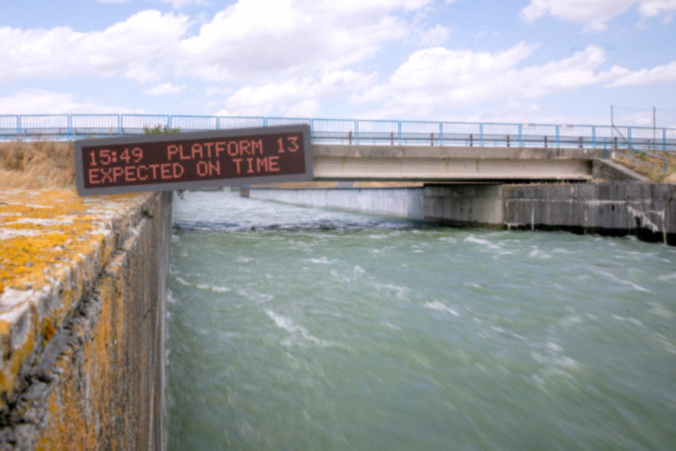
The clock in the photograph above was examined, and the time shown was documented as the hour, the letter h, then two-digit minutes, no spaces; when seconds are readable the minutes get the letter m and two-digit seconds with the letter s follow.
15h49
